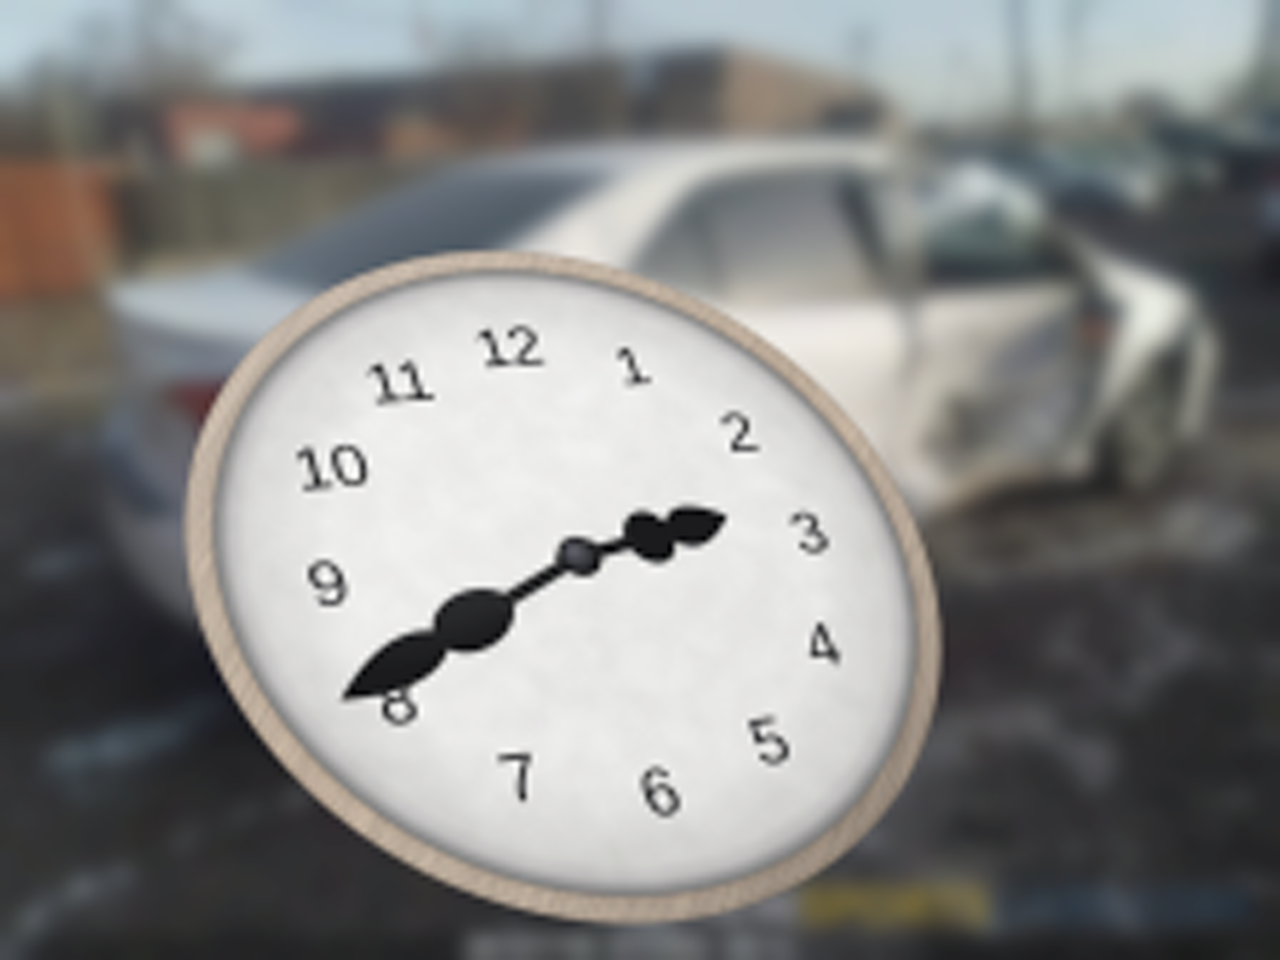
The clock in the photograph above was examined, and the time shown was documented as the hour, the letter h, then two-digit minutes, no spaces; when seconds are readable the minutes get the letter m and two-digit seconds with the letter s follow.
2h41
